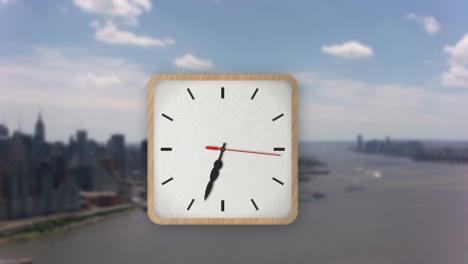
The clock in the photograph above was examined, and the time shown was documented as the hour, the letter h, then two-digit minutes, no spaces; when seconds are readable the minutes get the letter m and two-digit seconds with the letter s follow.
6h33m16s
